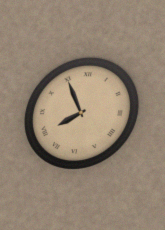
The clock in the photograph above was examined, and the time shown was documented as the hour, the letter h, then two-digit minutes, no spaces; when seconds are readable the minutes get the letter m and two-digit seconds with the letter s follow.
7h55
